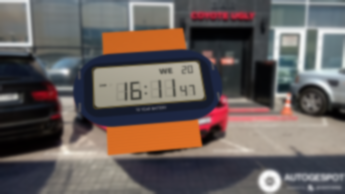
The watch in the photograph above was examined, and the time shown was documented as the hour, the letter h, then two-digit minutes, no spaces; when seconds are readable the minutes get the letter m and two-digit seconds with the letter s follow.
16h11
